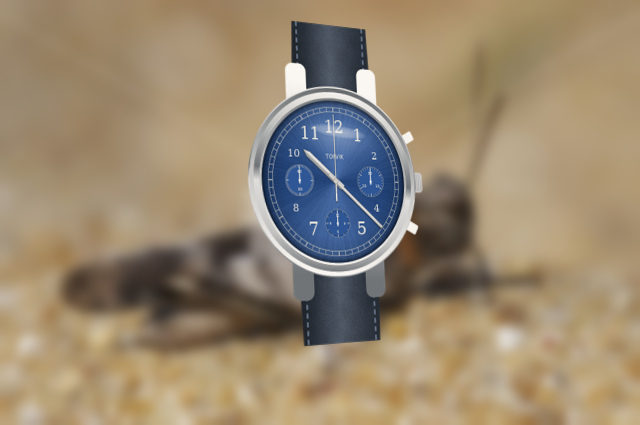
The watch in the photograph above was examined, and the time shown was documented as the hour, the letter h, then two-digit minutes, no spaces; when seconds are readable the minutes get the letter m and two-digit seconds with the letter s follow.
10h22
